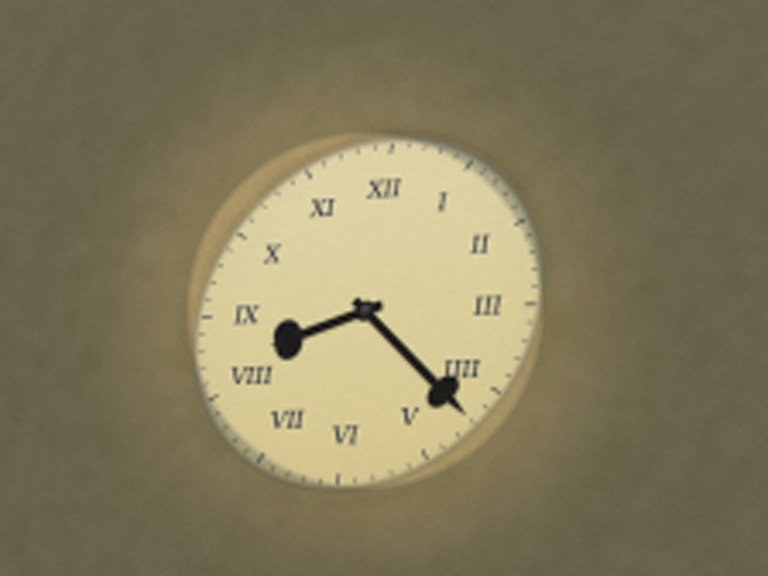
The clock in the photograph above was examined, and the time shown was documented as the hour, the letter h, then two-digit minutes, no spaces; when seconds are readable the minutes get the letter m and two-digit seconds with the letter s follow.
8h22
